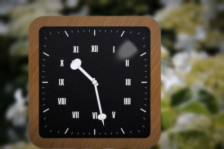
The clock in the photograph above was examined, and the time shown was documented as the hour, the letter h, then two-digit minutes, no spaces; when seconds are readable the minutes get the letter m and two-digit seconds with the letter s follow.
10h28
